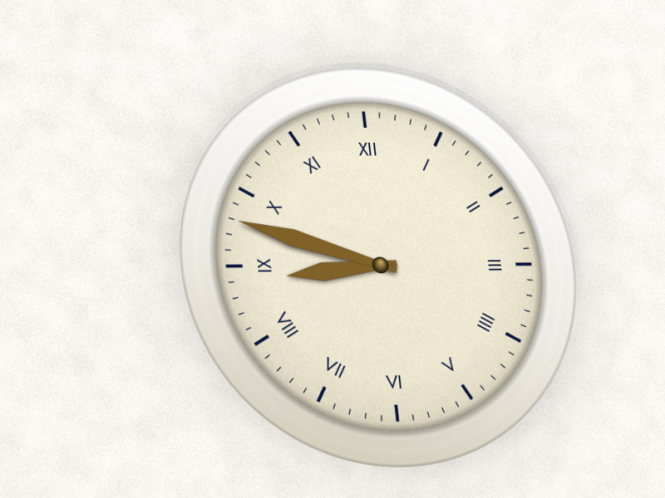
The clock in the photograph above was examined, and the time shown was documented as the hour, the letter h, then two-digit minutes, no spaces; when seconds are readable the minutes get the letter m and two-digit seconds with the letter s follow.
8h48
